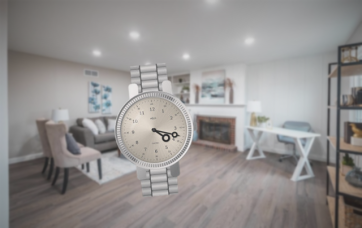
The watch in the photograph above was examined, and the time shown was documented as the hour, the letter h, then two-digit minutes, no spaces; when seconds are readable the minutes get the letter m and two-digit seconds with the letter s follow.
4h18
